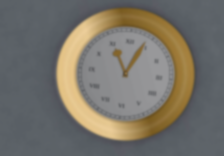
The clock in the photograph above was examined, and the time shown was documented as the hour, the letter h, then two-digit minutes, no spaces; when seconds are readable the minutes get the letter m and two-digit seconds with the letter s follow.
11h04
